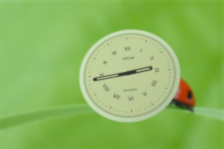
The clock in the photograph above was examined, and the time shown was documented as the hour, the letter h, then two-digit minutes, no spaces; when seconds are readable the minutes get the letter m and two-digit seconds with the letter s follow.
2h44
